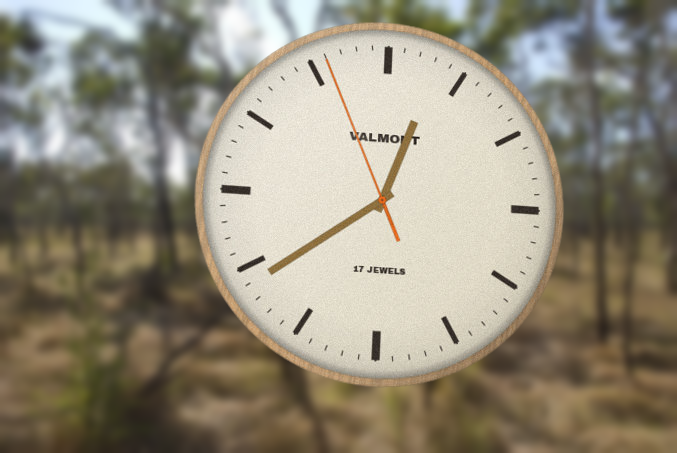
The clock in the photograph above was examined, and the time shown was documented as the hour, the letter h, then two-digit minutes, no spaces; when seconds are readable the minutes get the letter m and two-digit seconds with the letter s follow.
12h38m56s
